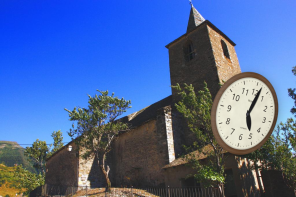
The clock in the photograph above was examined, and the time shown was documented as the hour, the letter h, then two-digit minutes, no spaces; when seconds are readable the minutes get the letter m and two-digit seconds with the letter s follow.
5h02
